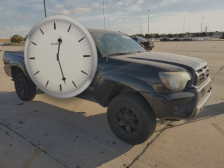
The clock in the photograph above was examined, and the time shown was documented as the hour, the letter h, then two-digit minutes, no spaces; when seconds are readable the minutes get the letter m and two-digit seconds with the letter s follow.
12h28
